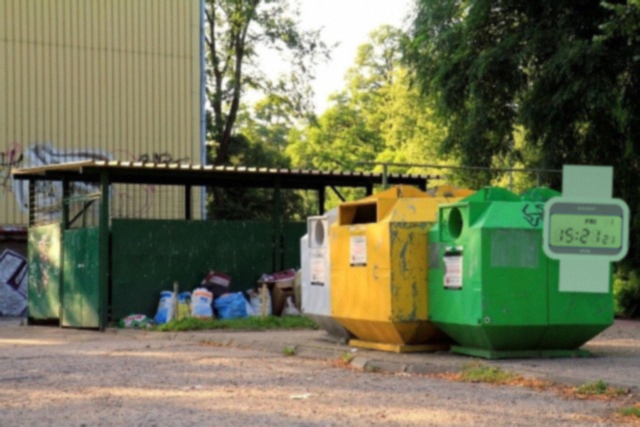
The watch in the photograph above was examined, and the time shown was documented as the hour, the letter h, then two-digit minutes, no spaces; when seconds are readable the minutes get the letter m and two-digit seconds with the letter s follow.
15h21
